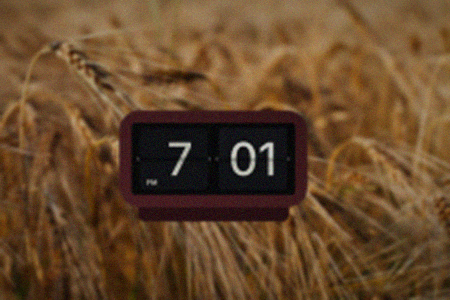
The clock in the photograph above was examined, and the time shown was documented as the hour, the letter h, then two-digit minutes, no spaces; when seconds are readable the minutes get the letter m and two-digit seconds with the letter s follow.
7h01
